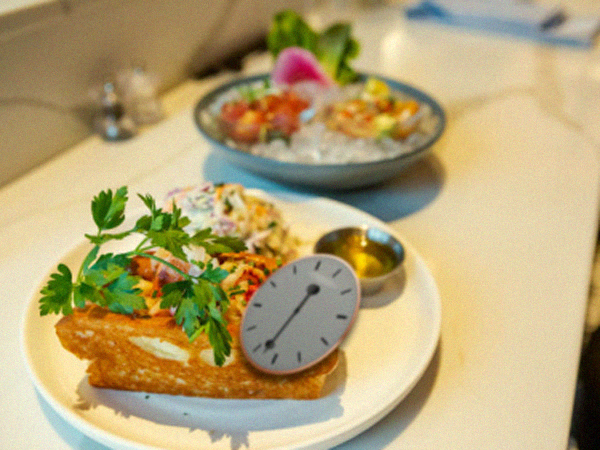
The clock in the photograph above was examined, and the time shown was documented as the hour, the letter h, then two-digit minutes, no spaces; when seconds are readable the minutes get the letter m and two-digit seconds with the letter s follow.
12h33
